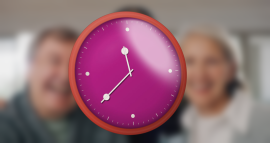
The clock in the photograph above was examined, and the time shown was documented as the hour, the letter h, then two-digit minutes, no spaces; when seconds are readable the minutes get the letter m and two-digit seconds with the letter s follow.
11h38
